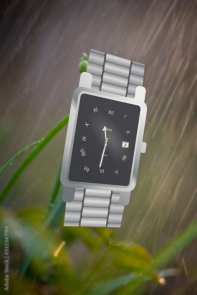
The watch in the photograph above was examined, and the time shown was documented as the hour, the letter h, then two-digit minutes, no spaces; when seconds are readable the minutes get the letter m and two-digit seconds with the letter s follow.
11h31
